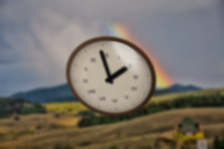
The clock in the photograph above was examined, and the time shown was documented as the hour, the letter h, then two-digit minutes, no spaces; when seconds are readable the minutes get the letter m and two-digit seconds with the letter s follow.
1h59
